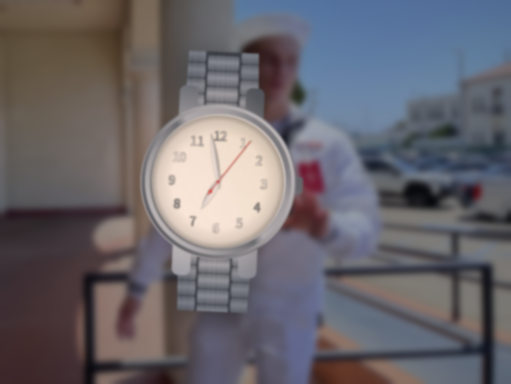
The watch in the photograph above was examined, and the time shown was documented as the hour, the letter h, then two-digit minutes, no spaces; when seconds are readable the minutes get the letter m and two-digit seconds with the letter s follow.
6h58m06s
